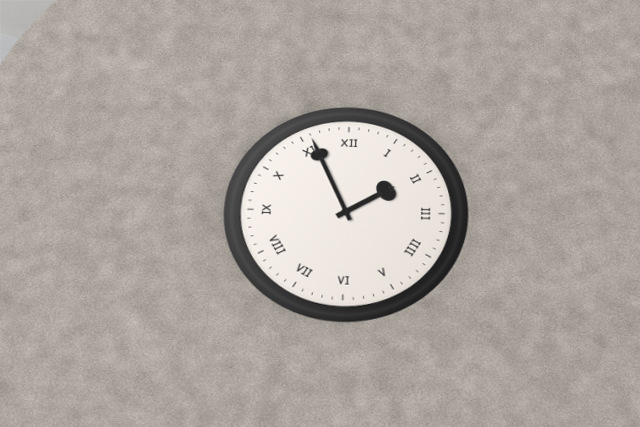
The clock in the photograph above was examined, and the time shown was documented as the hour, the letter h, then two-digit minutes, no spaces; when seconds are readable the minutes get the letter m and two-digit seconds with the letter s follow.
1h56
